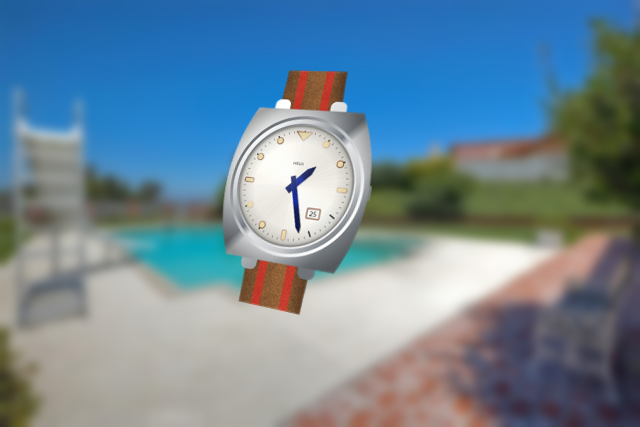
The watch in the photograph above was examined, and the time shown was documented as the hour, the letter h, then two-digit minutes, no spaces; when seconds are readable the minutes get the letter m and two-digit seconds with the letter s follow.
1h27
